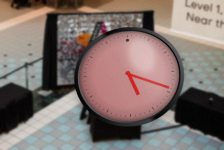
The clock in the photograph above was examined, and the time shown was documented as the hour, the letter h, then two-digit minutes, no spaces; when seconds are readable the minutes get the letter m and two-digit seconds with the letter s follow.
5h19
